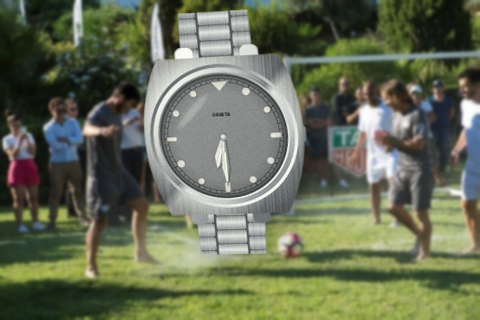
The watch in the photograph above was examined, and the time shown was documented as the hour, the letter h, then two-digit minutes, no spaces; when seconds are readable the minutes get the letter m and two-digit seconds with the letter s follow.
6h30
